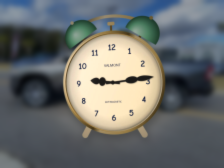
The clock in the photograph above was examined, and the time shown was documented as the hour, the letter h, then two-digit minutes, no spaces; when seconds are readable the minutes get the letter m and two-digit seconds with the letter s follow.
9h14
